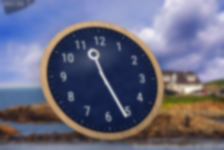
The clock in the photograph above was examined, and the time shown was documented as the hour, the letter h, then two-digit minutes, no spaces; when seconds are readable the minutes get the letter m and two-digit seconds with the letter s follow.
11h26
